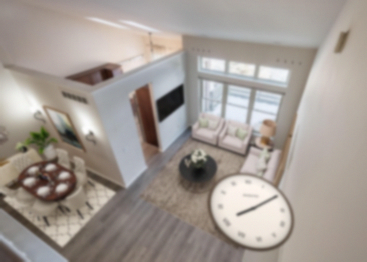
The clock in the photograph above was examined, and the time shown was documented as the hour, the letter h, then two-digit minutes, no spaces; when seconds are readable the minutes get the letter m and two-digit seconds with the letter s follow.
8h10
